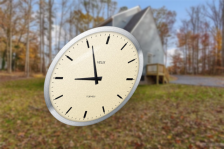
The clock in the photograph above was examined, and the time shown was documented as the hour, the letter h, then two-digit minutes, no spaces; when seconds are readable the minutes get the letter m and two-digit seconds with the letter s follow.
8h56
